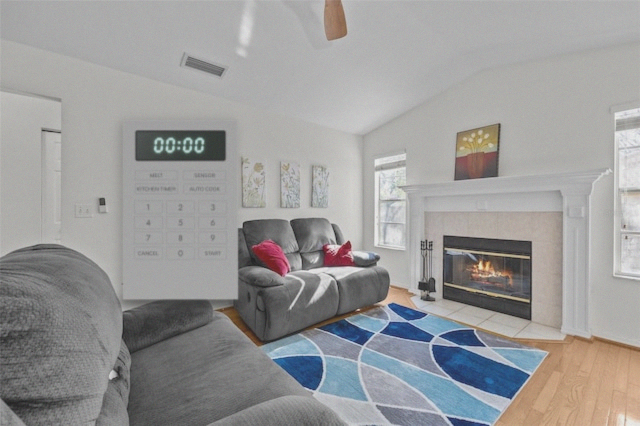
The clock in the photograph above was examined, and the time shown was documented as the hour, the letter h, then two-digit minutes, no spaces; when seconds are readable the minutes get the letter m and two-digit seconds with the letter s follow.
0h00
